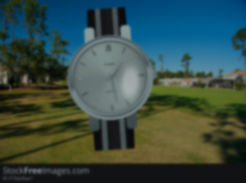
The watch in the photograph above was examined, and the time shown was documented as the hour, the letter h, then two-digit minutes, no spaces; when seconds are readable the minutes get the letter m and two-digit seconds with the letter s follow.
1h28
